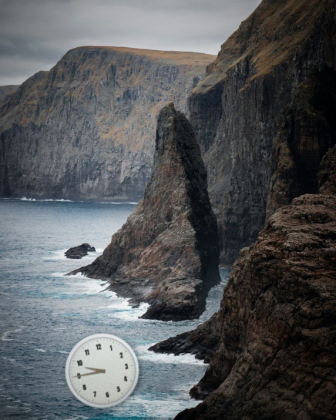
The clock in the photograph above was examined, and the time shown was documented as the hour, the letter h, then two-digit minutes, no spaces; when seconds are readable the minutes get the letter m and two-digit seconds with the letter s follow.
9h45
